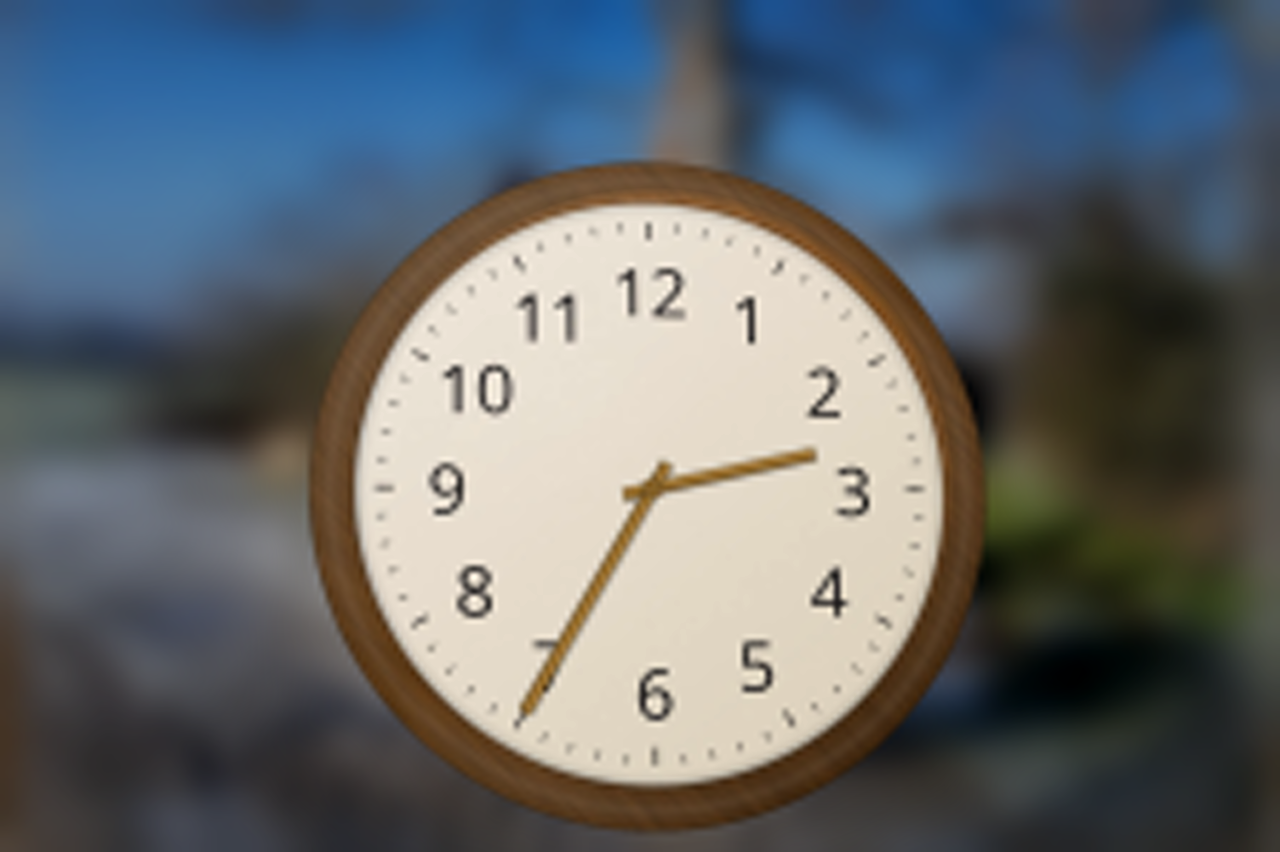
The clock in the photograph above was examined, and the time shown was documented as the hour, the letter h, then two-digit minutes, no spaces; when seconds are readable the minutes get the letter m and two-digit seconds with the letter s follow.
2h35
